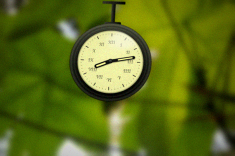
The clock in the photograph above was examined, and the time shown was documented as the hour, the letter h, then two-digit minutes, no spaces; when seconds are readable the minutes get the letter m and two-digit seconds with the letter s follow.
8h13
